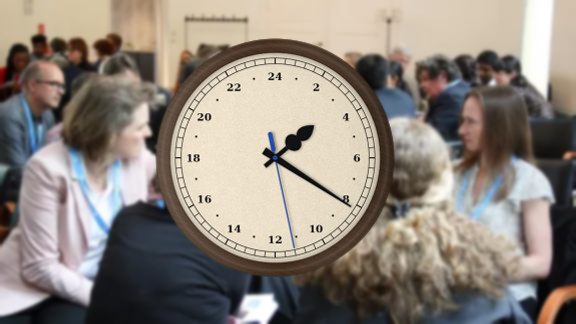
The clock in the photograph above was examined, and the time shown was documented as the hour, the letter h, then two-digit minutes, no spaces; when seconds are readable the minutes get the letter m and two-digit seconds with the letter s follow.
3h20m28s
